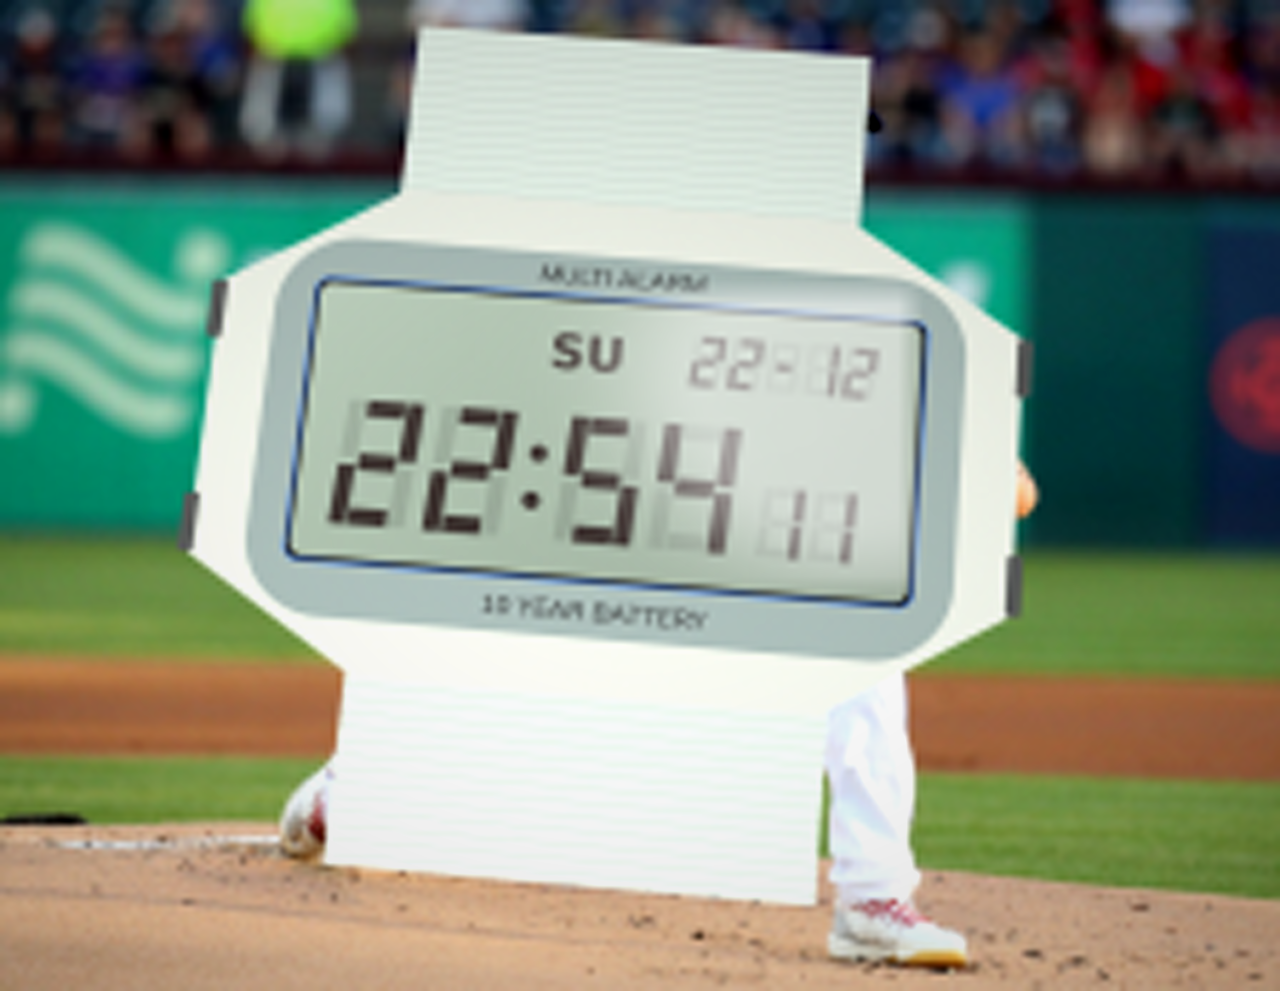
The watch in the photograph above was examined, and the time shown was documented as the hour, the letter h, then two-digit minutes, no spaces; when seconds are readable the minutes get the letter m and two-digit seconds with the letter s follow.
22h54m11s
